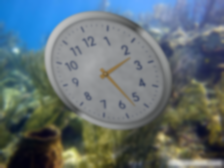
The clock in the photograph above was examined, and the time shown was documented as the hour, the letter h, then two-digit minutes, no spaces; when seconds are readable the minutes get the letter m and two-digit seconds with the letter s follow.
2h27
